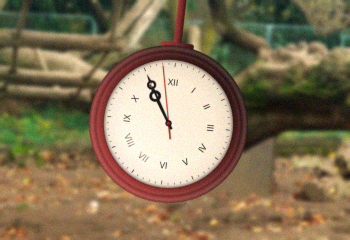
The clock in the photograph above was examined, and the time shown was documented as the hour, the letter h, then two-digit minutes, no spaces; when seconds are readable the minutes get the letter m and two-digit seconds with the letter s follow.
10h54m58s
